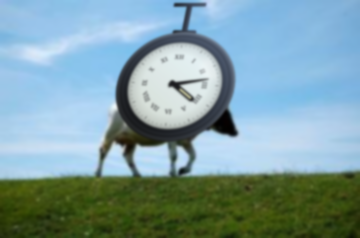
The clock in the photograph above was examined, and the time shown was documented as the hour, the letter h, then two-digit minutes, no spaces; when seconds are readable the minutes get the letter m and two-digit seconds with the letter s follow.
4h13
